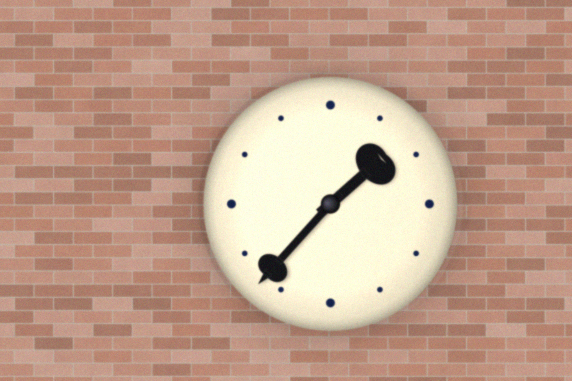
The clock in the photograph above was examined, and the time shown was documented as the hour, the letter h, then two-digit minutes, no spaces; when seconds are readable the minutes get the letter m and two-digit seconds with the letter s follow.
1h37
